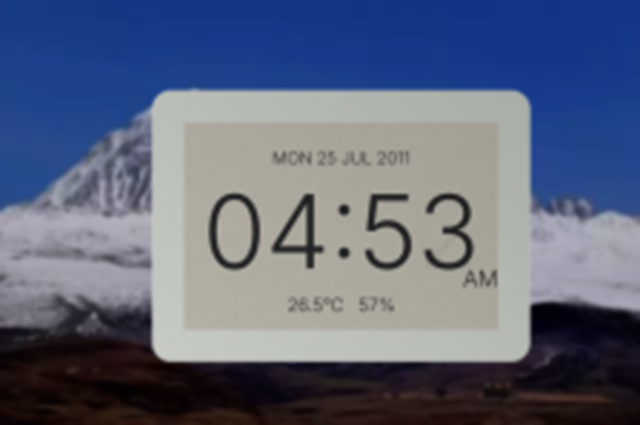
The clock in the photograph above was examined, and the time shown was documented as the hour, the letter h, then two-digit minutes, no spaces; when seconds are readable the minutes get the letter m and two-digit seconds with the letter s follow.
4h53
